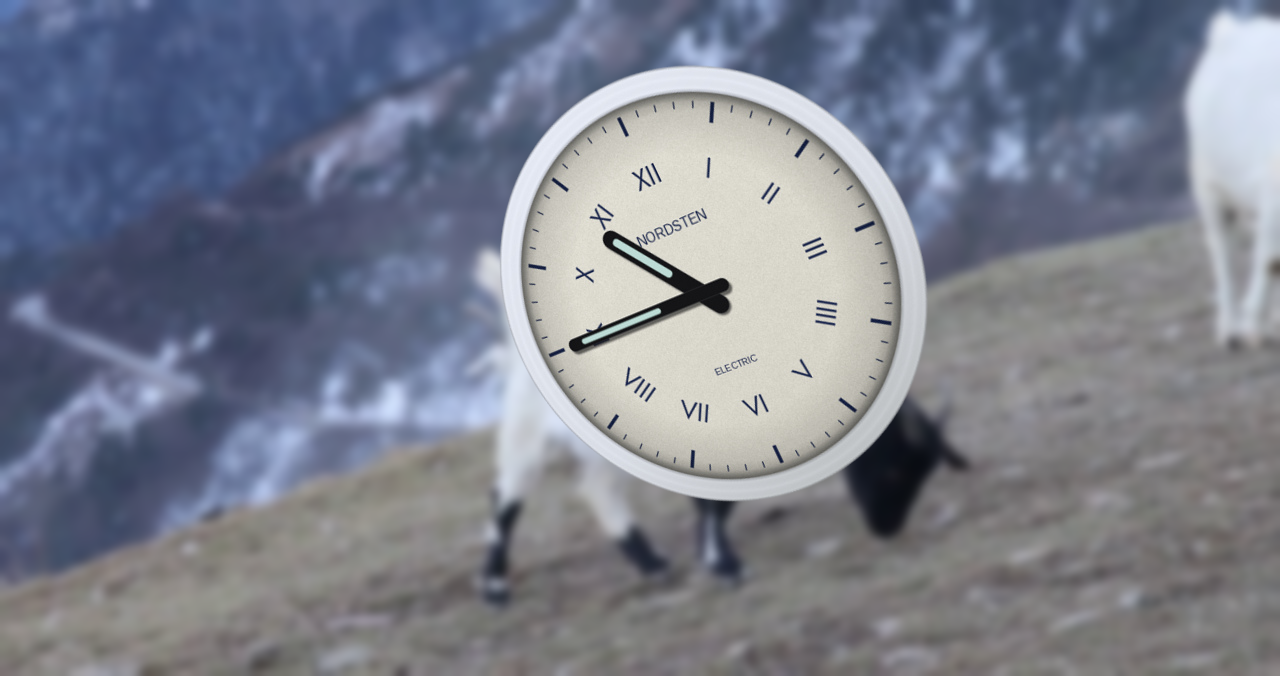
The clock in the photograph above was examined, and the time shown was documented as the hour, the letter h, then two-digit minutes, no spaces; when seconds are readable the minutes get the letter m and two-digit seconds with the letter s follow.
10h45
